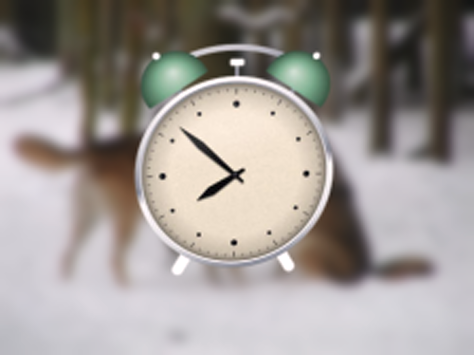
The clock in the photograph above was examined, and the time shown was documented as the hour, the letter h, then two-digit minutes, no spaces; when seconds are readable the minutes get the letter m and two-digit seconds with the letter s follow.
7h52
